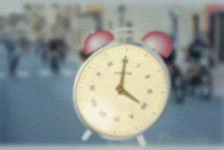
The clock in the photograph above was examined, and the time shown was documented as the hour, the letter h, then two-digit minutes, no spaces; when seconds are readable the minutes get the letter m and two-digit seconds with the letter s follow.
4h00
